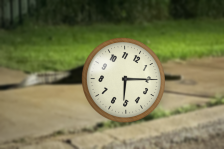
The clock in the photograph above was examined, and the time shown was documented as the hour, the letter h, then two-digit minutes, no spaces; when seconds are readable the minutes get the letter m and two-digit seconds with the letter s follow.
5h10
